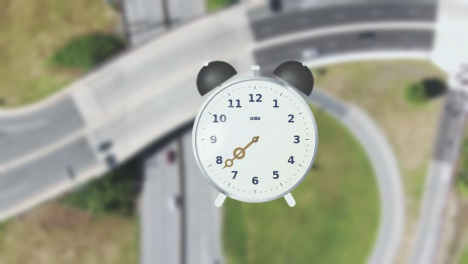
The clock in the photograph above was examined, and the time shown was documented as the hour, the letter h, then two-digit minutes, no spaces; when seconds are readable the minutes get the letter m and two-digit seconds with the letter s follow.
7h38
